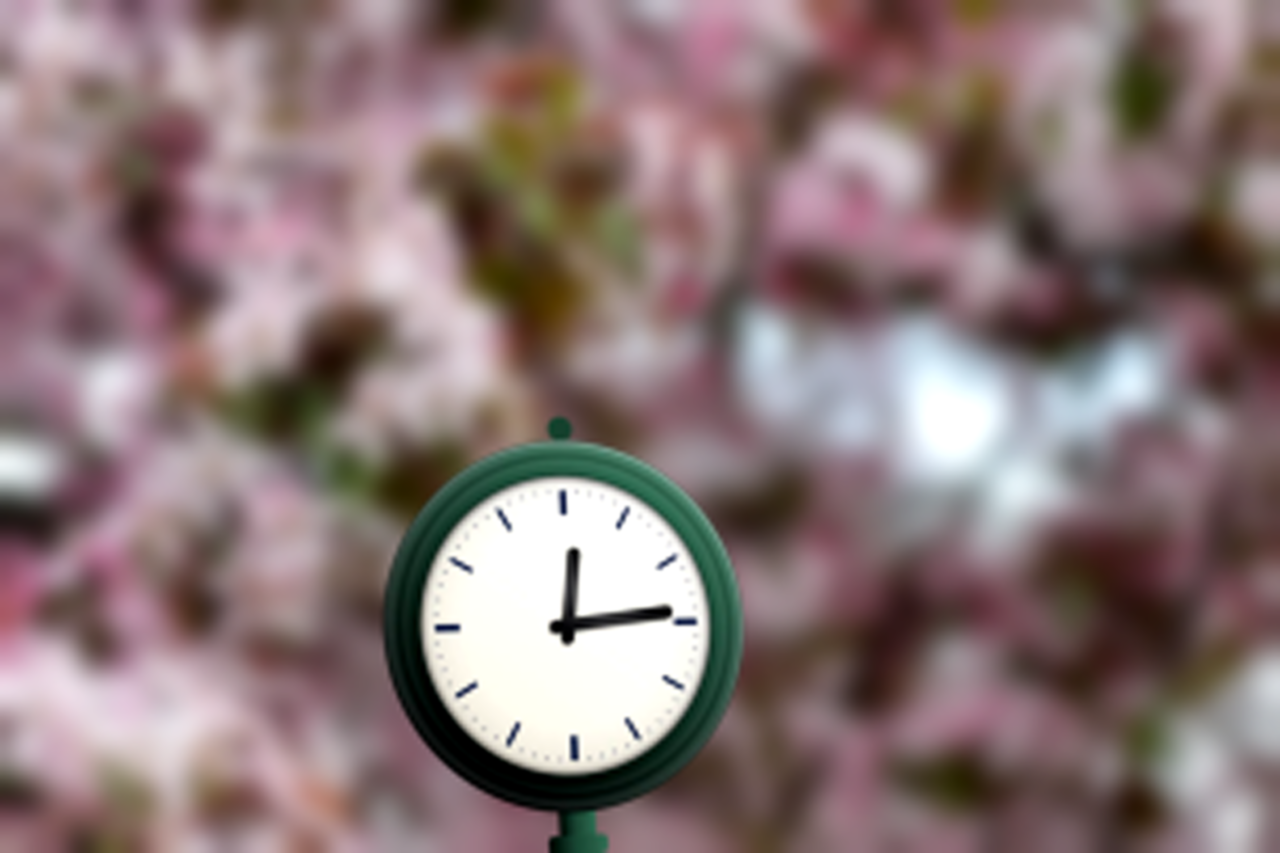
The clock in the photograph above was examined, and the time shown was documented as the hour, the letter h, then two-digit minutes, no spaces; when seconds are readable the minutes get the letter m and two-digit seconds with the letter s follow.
12h14
